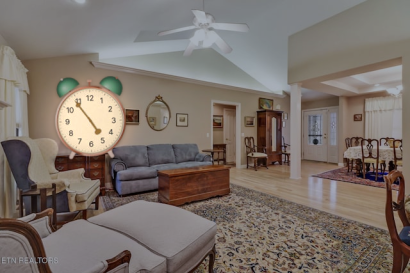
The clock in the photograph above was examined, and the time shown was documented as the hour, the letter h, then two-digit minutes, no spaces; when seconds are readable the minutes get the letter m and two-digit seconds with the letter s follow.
4h54
